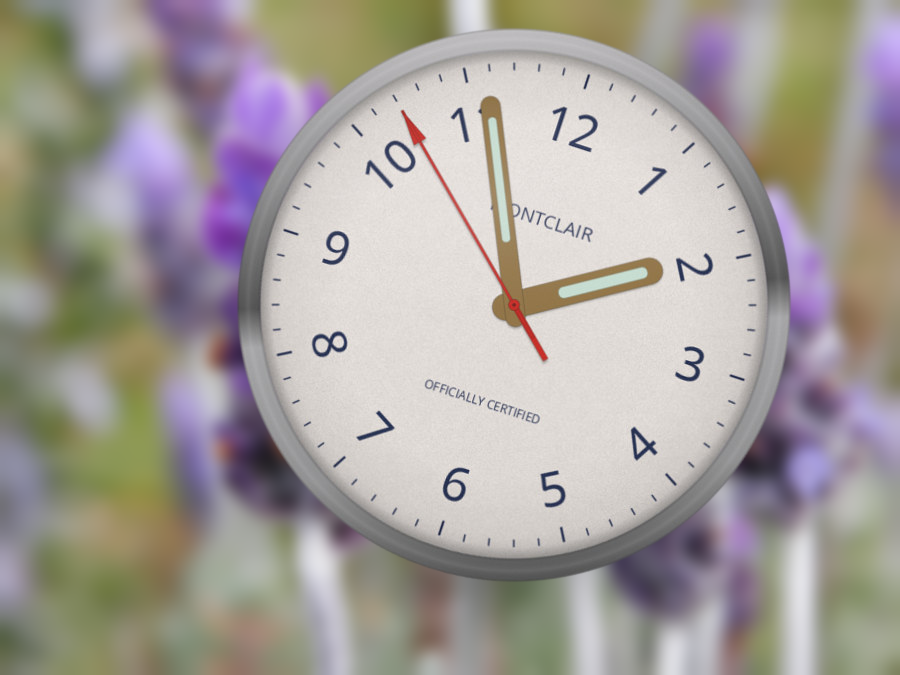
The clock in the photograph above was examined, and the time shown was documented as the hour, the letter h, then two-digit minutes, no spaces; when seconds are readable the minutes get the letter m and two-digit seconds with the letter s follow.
1h55m52s
